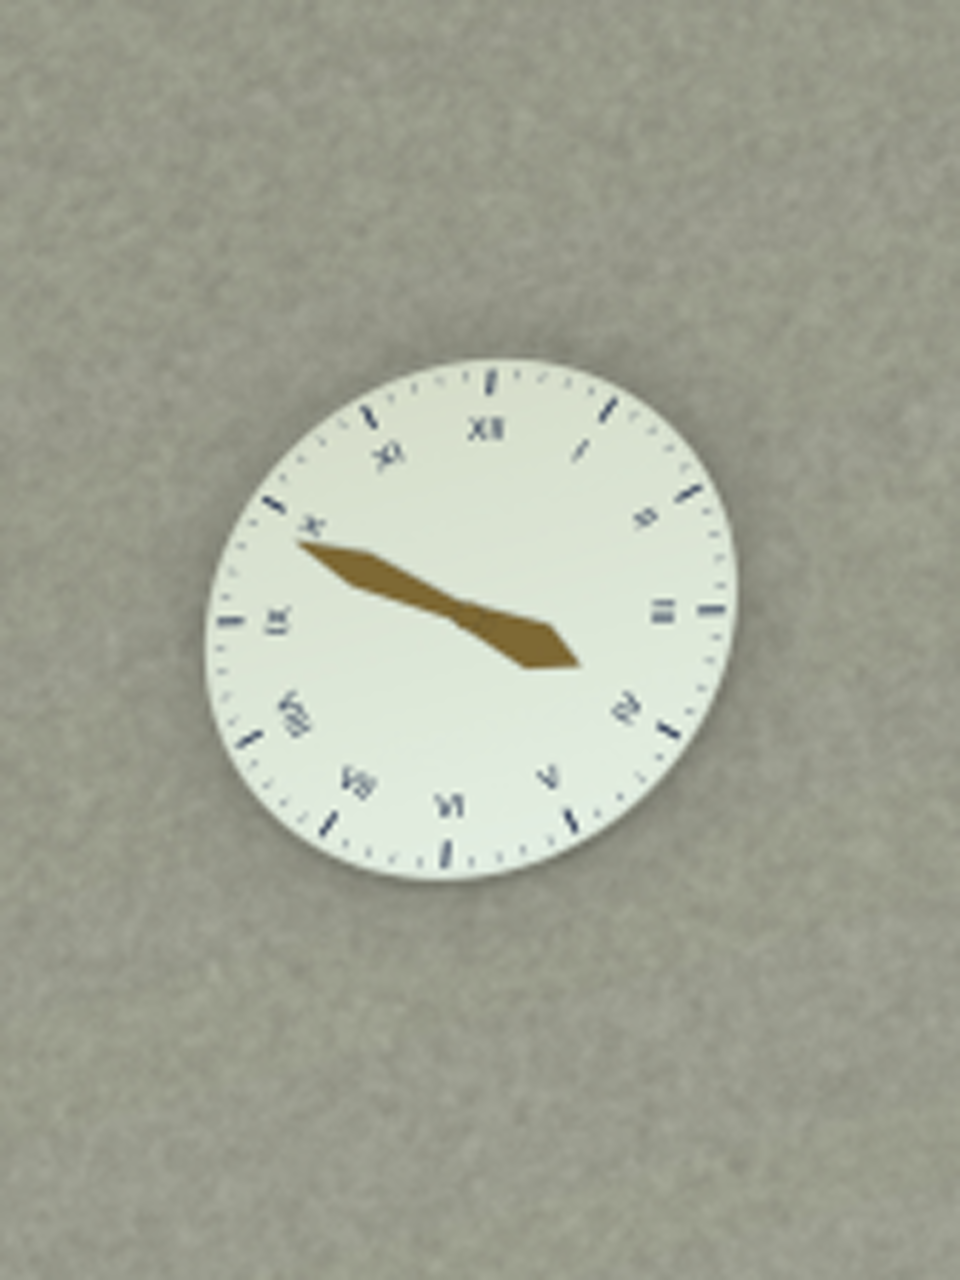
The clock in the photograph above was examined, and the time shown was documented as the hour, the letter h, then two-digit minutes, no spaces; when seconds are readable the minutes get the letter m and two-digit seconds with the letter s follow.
3h49
